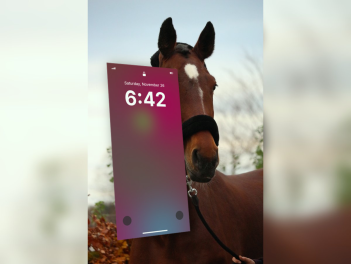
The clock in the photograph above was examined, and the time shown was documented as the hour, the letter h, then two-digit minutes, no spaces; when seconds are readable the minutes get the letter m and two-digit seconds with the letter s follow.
6h42
